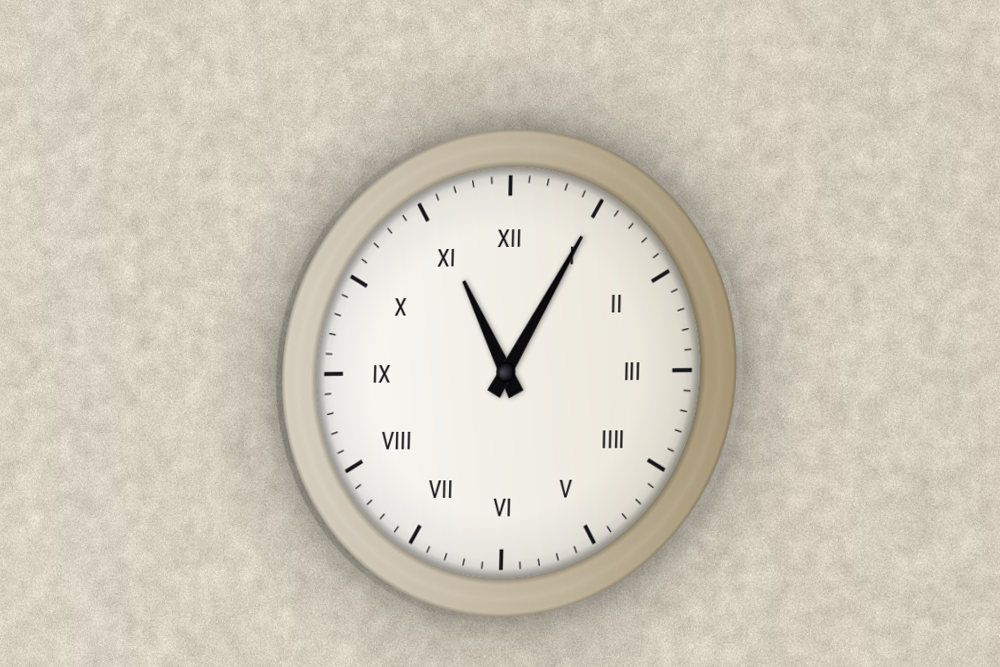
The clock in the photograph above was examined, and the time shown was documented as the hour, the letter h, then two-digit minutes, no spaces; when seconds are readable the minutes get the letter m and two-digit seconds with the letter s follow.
11h05
